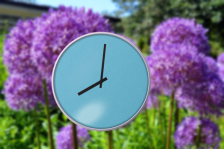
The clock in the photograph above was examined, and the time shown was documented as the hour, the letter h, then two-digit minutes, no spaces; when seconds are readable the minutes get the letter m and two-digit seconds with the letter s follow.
8h01
